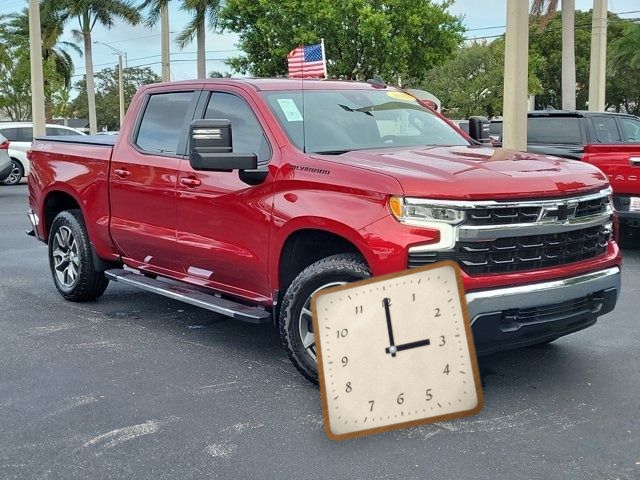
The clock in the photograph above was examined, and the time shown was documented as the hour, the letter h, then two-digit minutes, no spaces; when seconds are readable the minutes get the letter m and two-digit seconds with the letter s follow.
3h00
